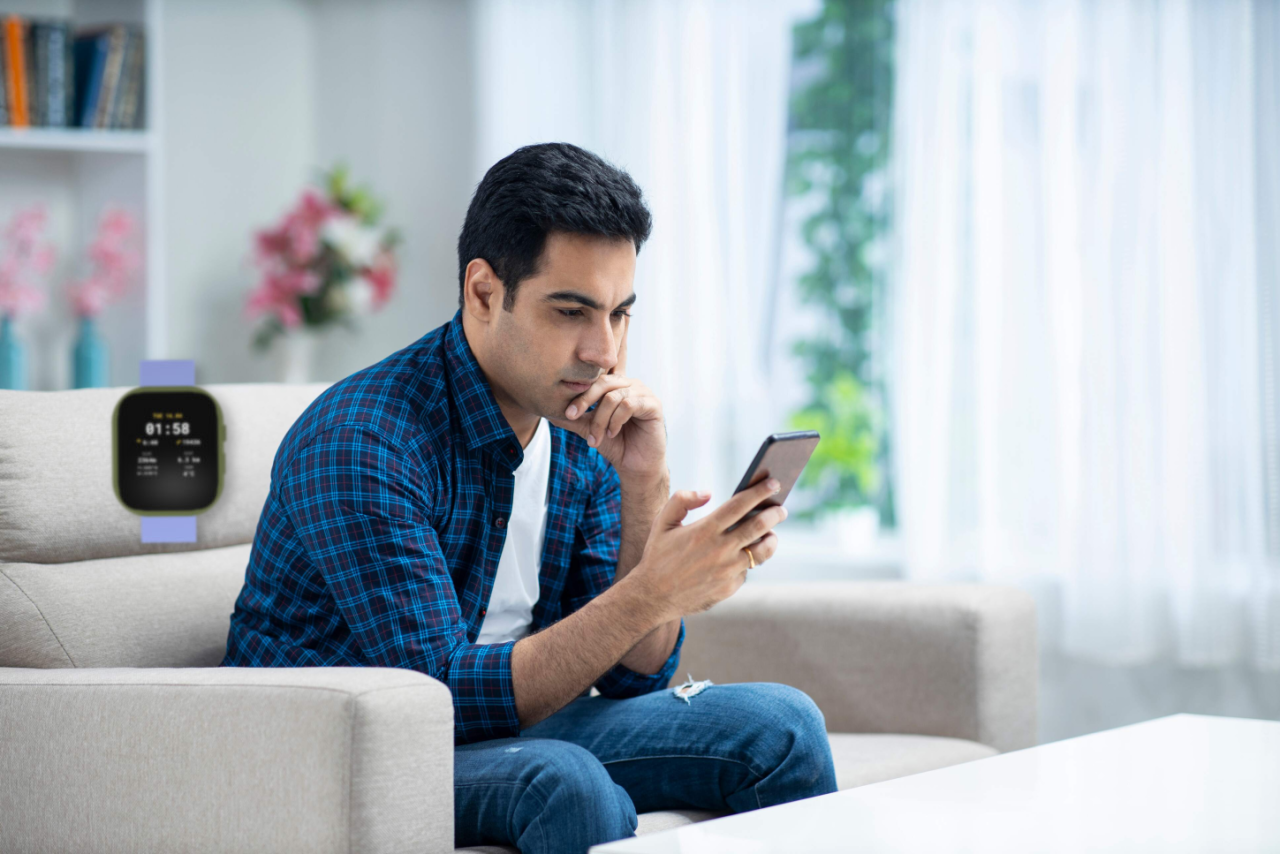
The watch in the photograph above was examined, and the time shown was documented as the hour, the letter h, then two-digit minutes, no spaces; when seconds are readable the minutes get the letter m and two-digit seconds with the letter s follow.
1h58
